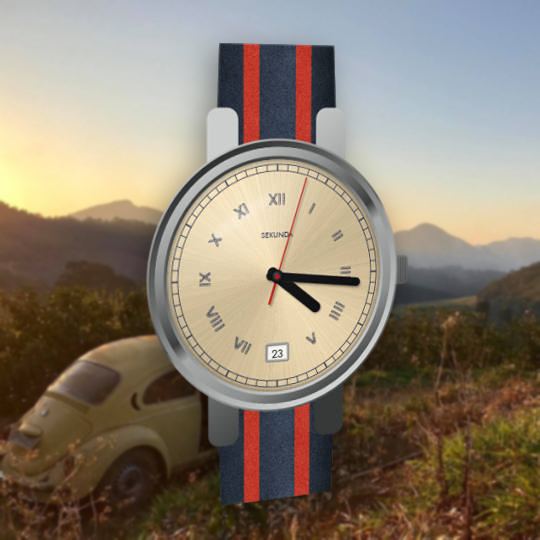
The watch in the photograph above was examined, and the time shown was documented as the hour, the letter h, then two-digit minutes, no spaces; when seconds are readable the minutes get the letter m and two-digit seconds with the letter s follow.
4h16m03s
